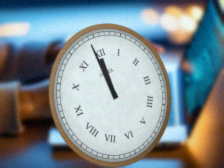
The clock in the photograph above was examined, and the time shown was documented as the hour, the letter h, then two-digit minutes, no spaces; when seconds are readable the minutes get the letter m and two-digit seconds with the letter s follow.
11h59
